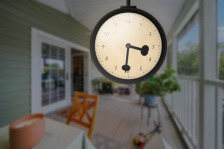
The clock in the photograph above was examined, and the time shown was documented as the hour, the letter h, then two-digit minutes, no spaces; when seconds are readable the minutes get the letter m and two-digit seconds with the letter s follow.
3h31
